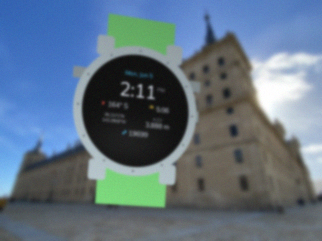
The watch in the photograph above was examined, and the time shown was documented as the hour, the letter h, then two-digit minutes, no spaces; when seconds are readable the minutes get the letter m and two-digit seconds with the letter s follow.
2h11
